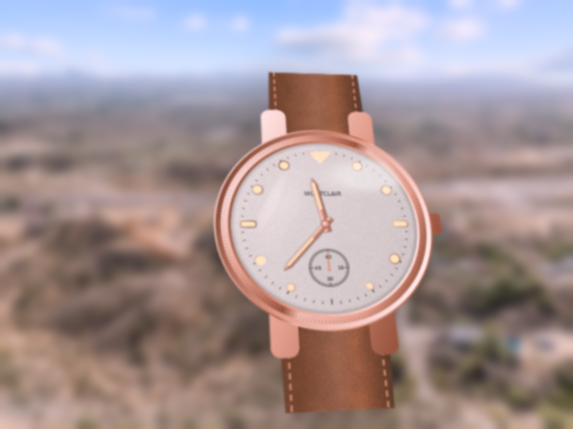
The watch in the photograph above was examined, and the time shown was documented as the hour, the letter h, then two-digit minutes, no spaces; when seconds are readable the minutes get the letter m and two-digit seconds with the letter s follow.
11h37
